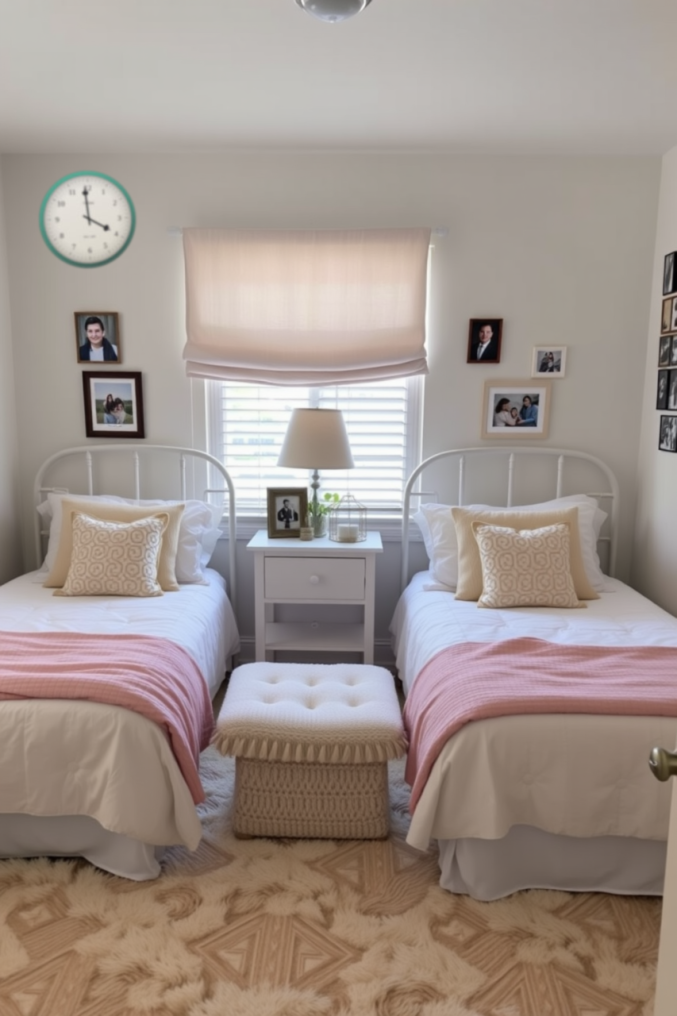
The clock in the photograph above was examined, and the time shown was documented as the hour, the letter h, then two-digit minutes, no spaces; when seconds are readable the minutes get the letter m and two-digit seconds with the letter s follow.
3h59
